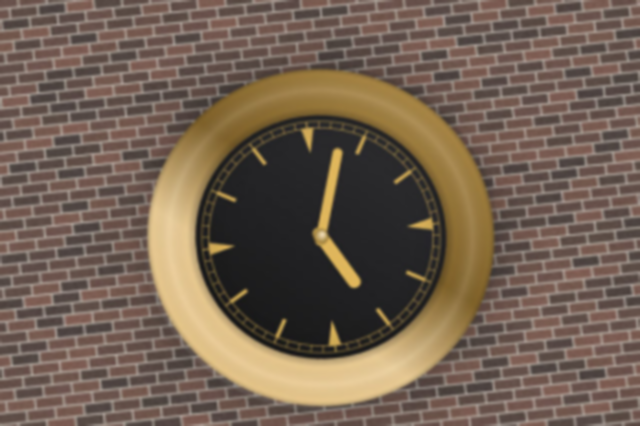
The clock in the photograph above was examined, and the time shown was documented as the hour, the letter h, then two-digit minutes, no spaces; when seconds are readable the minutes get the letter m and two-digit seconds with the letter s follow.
5h03
